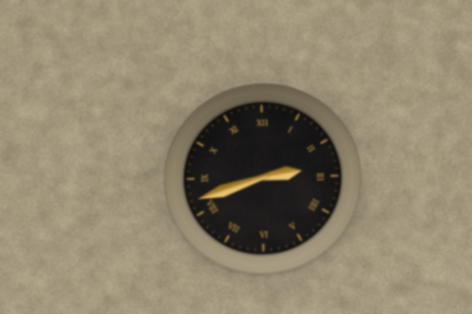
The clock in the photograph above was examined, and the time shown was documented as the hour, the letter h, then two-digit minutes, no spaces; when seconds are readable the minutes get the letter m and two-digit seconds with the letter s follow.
2h42
